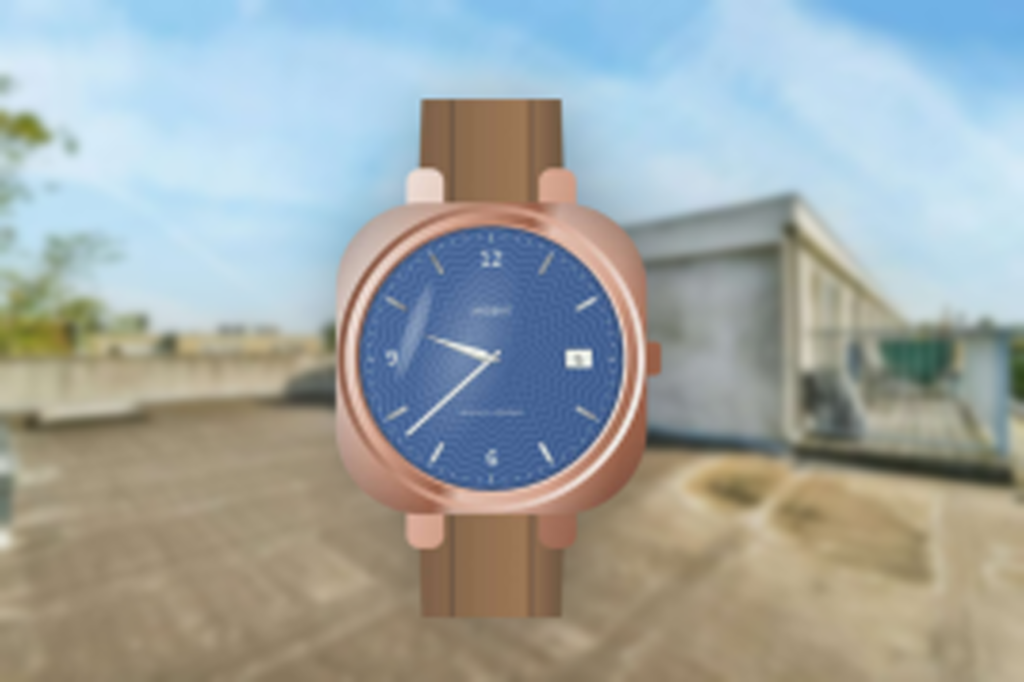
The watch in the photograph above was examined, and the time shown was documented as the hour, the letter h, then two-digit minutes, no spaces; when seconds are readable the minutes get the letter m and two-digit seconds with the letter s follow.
9h38
